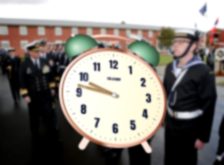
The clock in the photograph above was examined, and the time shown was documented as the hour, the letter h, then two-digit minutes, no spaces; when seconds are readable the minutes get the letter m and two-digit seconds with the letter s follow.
9h47
